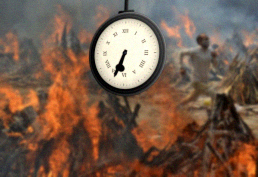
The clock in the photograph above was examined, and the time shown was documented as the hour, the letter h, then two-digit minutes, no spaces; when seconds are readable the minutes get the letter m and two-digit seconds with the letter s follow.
6h34
